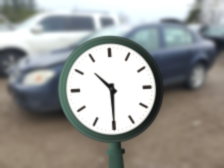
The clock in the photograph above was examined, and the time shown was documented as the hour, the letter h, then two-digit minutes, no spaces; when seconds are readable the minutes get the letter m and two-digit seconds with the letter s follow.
10h30
